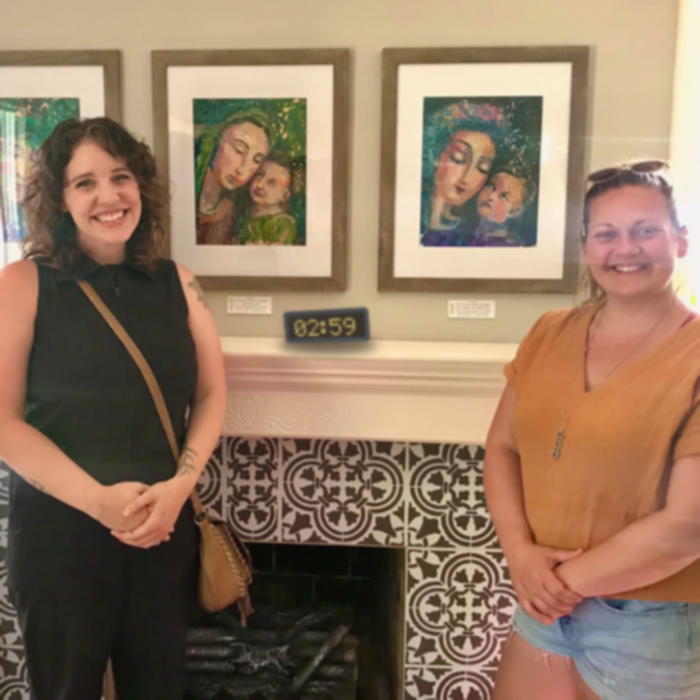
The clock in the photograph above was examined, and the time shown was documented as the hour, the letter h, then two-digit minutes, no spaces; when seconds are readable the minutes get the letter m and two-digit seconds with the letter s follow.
2h59
